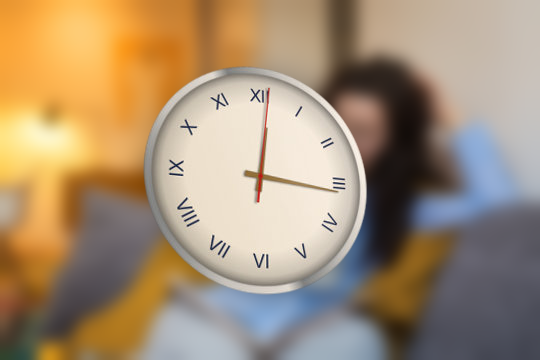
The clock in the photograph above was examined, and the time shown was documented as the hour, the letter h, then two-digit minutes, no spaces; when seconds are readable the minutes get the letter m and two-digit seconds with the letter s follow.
12h16m01s
